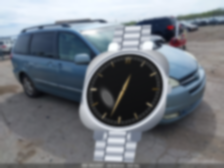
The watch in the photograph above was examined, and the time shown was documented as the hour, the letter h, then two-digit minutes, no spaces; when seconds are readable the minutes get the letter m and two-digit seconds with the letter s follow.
12h33
